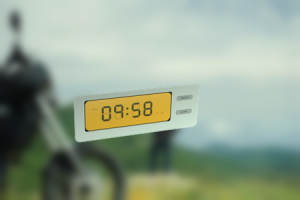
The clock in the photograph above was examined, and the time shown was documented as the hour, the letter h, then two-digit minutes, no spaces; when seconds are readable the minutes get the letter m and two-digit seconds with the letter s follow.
9h58
